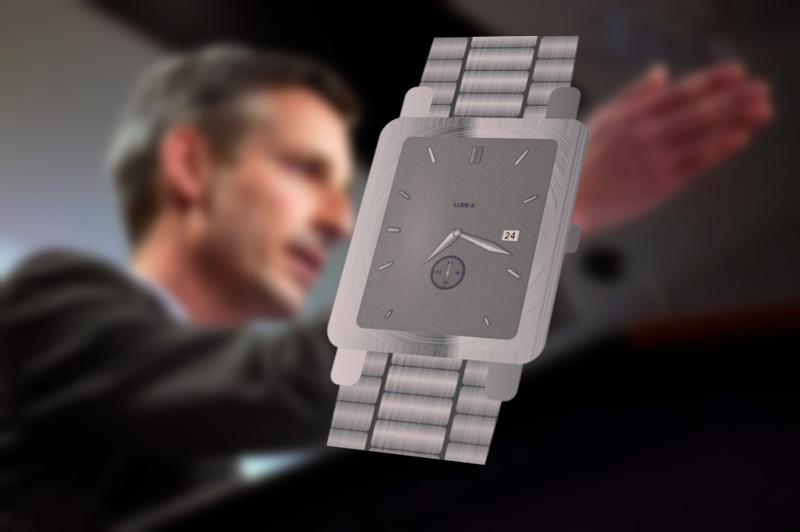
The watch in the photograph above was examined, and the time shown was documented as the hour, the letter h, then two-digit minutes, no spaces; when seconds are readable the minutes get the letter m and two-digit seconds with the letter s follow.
7h18
